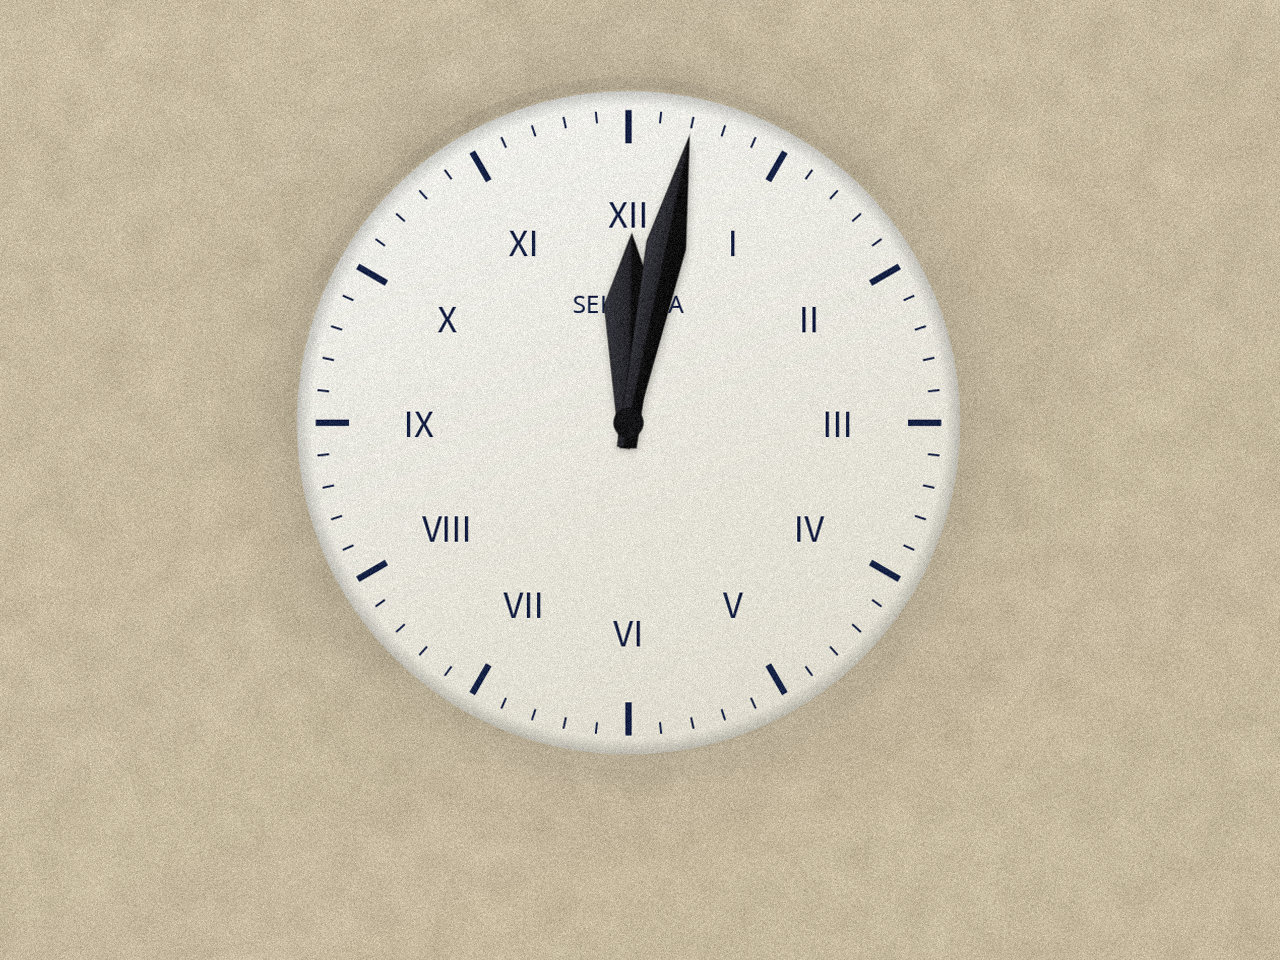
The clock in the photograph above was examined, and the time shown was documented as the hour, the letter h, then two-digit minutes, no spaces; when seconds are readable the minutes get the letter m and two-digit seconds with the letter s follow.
12h02
